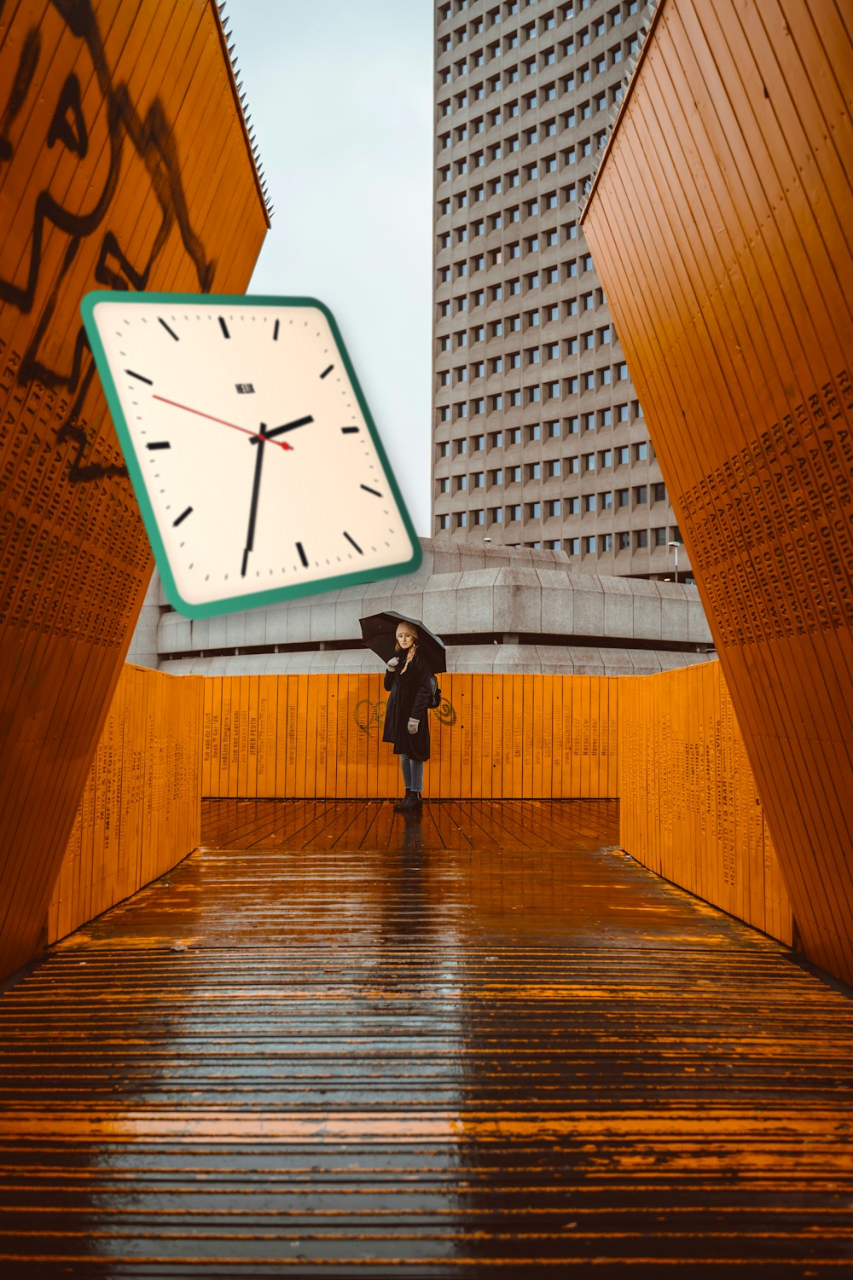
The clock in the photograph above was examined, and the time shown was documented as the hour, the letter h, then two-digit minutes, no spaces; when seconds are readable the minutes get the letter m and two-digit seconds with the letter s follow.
2h34m49s
